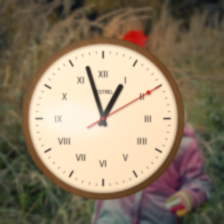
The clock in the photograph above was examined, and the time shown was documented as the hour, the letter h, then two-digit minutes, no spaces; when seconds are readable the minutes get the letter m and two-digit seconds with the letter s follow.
12h57m10s
